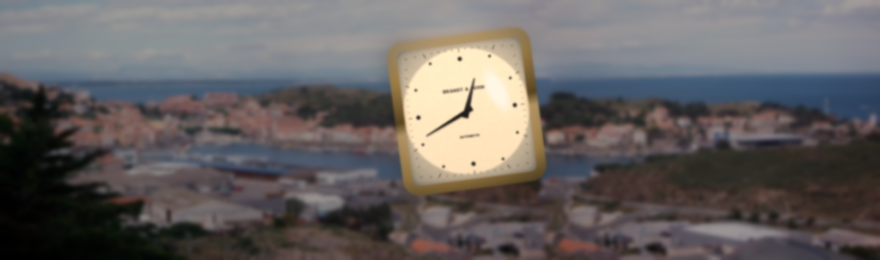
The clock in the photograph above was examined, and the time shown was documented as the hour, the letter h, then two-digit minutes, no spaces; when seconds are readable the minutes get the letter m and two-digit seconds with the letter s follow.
12h41
